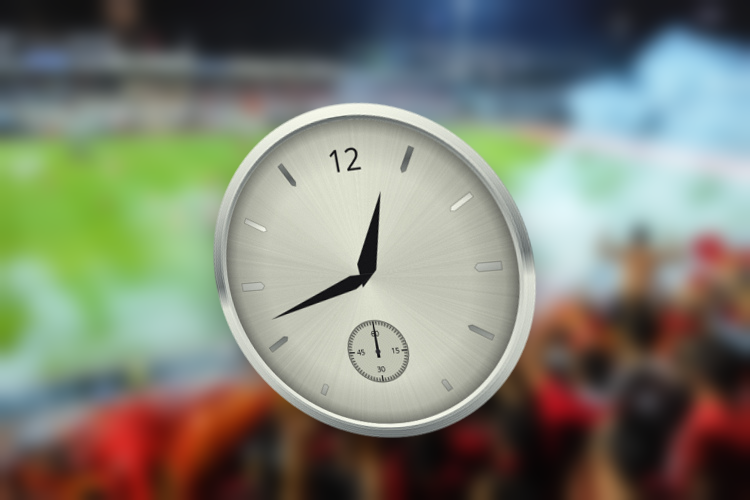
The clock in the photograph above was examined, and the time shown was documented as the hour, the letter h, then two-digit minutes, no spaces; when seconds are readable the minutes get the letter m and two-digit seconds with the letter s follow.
12h42
